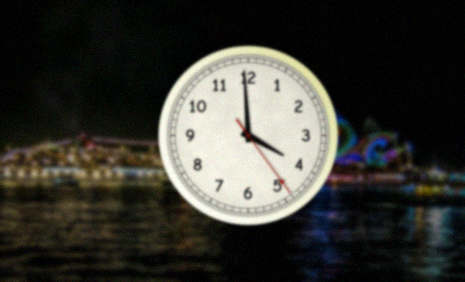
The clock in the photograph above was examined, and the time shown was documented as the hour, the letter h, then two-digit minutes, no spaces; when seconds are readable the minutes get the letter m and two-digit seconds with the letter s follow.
3h59m24s
